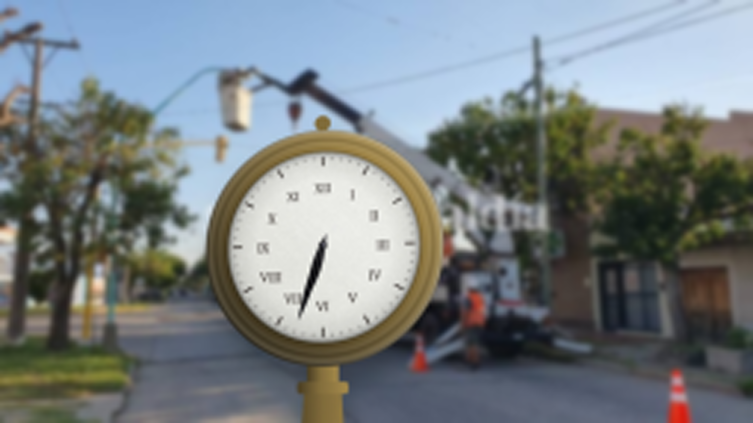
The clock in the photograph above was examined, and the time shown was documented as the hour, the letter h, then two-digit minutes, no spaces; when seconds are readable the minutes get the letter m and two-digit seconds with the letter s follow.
6h33
